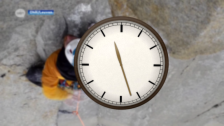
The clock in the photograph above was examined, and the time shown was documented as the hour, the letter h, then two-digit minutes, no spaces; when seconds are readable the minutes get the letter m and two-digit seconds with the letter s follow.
11h27
